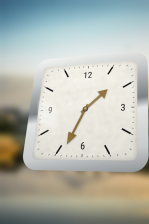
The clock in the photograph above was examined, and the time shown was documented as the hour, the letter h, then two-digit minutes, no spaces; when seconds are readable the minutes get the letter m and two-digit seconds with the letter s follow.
1h34
